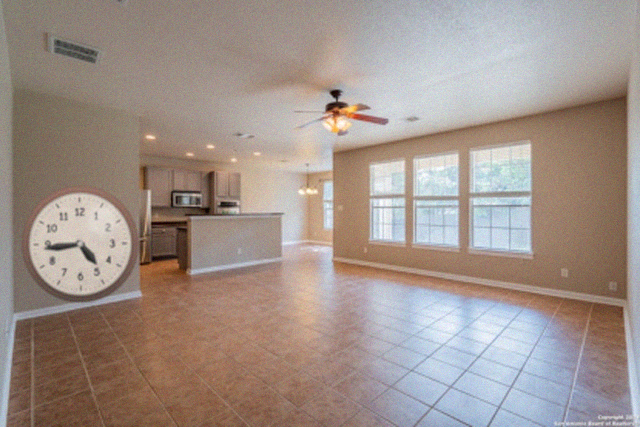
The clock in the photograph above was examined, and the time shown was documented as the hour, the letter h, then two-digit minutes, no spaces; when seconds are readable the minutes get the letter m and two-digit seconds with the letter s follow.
4h44
